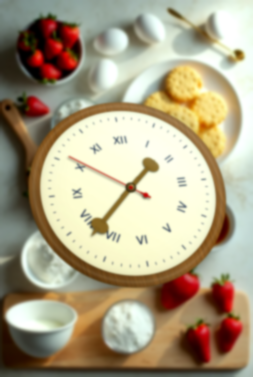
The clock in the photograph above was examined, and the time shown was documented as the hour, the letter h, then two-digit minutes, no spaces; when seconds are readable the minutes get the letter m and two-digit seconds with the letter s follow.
1h37m51s
